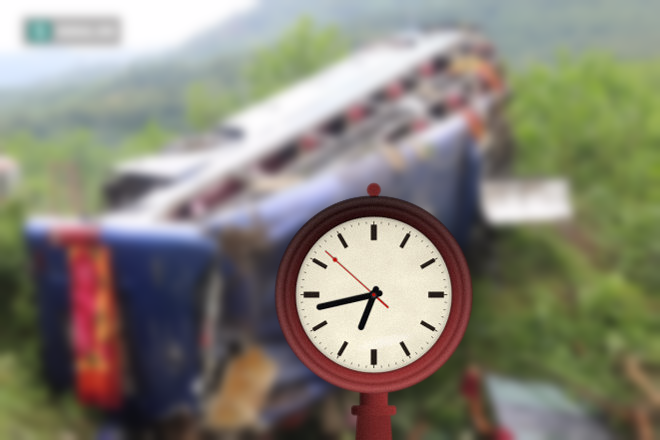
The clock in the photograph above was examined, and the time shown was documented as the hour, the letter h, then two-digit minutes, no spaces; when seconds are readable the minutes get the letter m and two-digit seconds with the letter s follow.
6h42m52s
